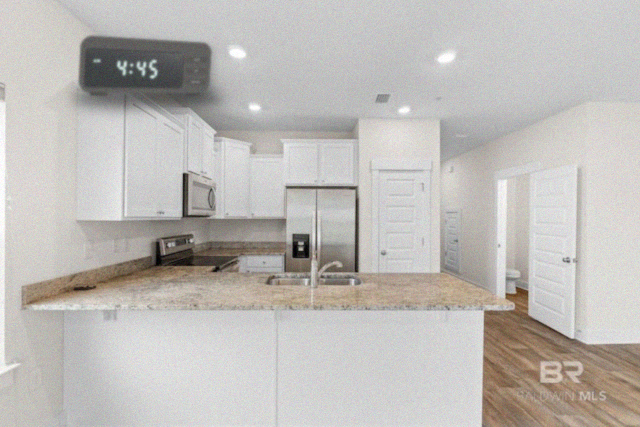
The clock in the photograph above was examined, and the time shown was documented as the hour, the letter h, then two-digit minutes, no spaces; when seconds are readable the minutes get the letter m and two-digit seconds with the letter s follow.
4h45
